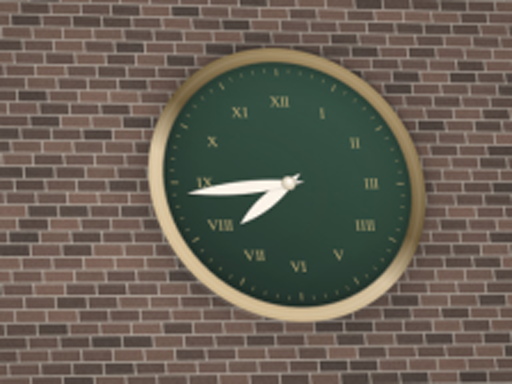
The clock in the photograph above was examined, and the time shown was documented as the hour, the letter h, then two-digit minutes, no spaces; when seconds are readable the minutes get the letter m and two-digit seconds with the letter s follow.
7h44
